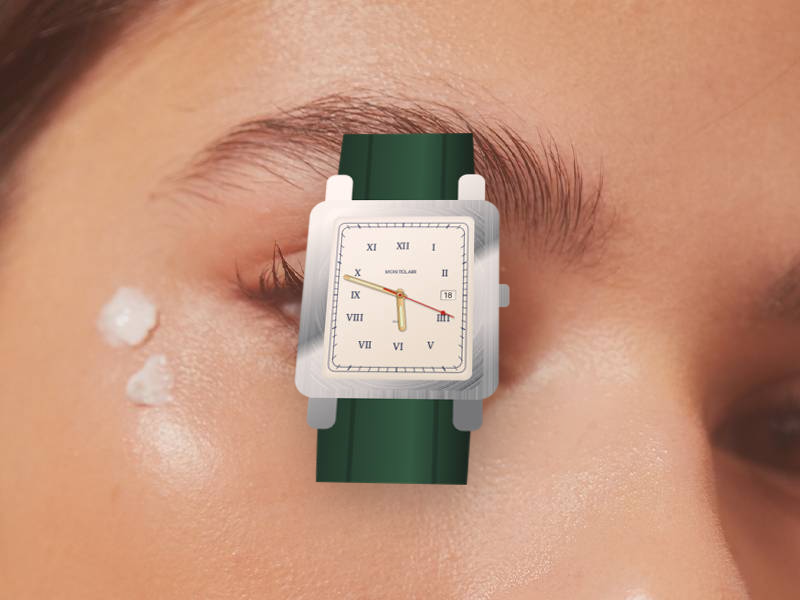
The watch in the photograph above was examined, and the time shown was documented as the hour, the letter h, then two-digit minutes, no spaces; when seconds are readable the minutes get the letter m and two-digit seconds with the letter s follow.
5h48m19s
